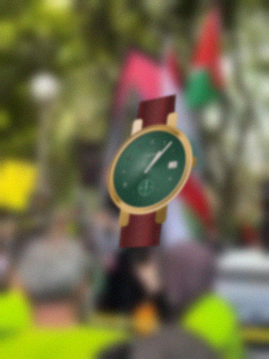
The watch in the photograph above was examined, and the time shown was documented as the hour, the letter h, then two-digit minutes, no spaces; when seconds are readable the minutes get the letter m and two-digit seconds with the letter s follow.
1h07
